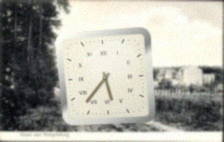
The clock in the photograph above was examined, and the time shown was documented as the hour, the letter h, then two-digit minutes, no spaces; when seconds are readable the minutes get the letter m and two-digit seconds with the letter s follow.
5h37
